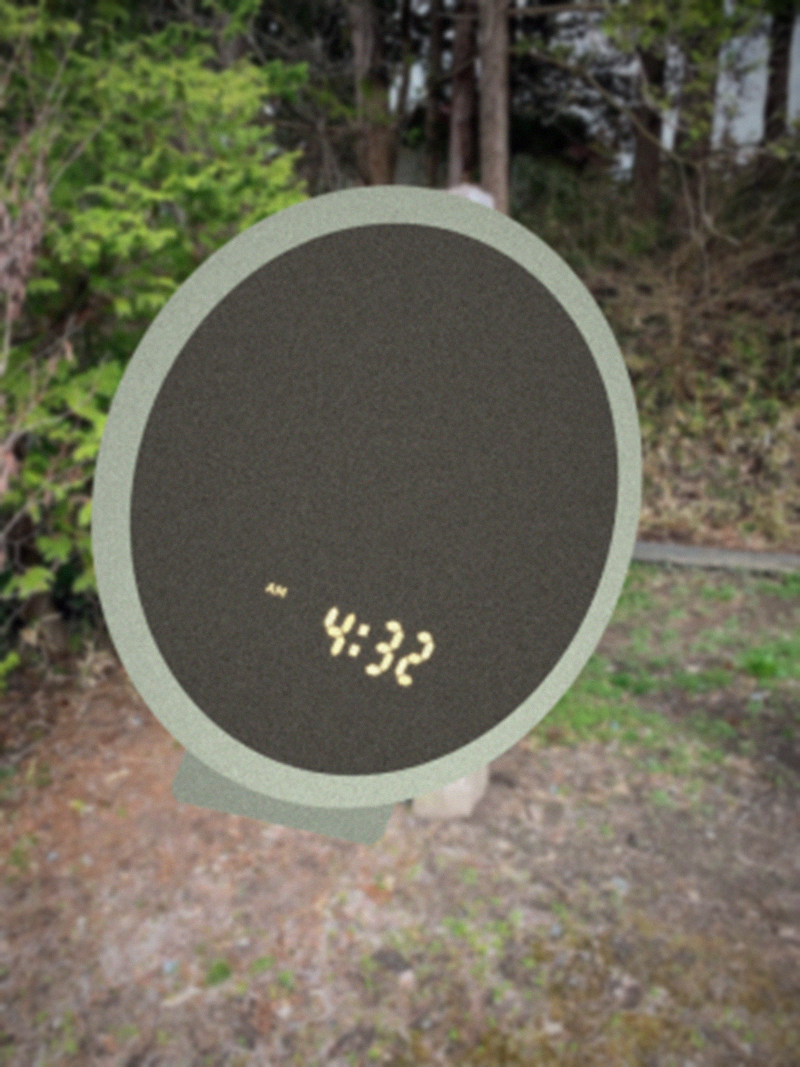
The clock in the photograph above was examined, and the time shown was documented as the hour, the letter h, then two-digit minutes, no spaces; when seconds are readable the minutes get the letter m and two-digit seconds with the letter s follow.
4h32
